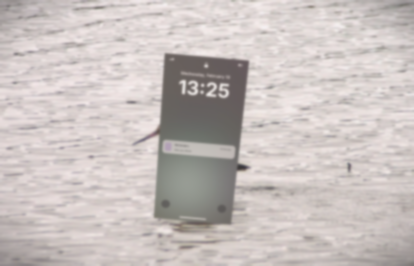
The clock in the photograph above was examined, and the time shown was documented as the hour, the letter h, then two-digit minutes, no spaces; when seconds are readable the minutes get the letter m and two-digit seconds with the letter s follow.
13h25
